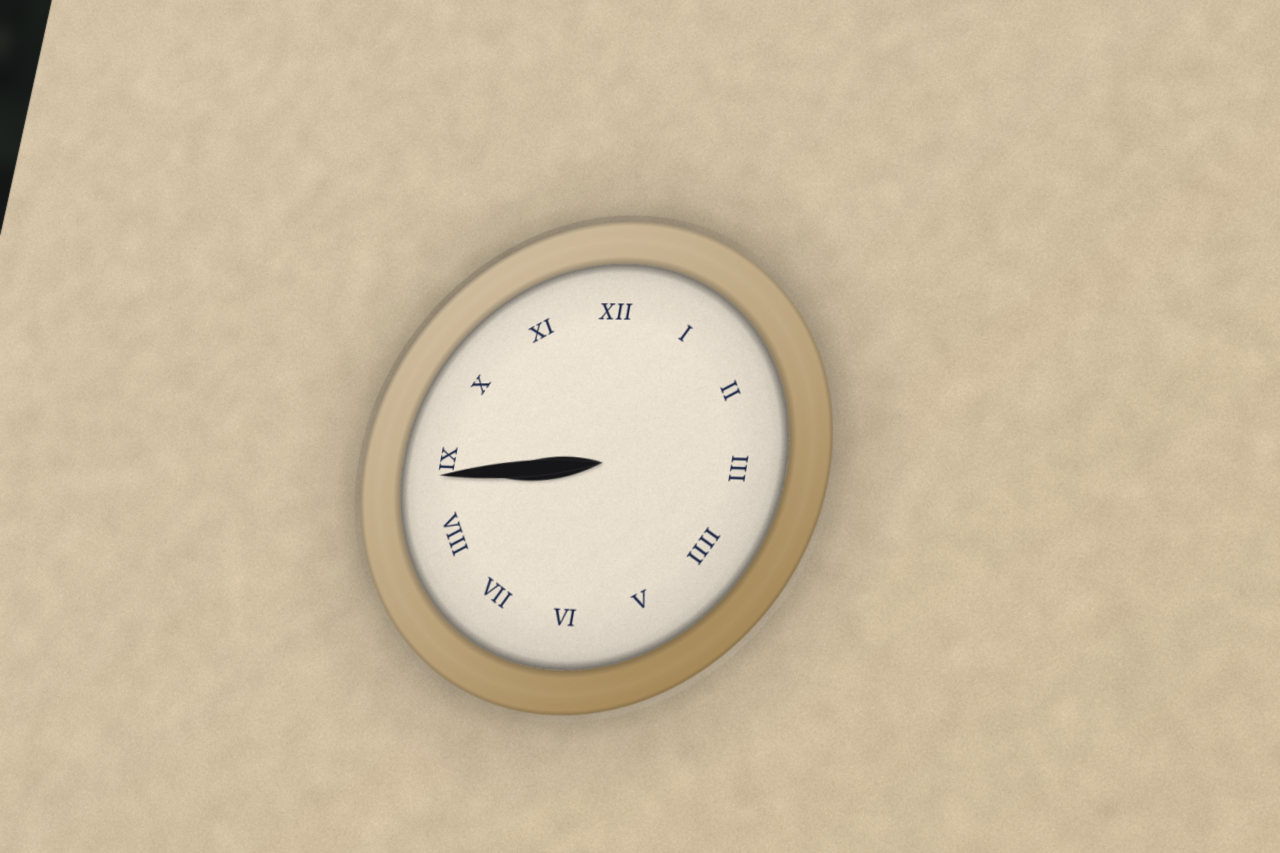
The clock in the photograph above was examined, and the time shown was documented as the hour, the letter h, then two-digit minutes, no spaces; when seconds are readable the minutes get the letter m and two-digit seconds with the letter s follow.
8h44
